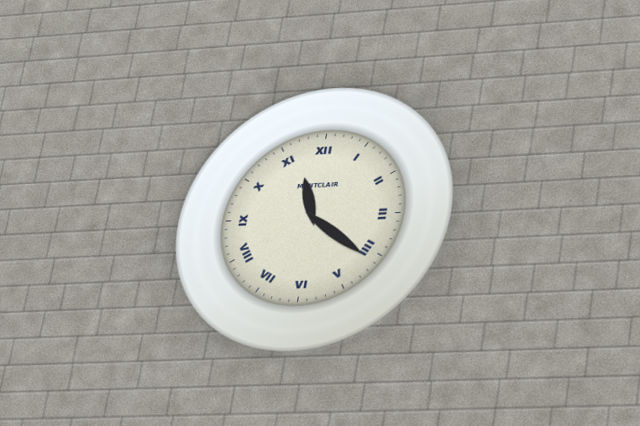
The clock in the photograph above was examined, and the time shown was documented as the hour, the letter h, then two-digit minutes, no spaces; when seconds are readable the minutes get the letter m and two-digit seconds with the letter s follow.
11h21
